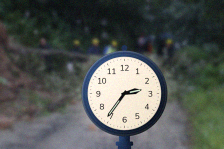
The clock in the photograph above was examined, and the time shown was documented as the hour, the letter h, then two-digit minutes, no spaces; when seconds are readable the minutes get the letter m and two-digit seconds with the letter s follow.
2h36
